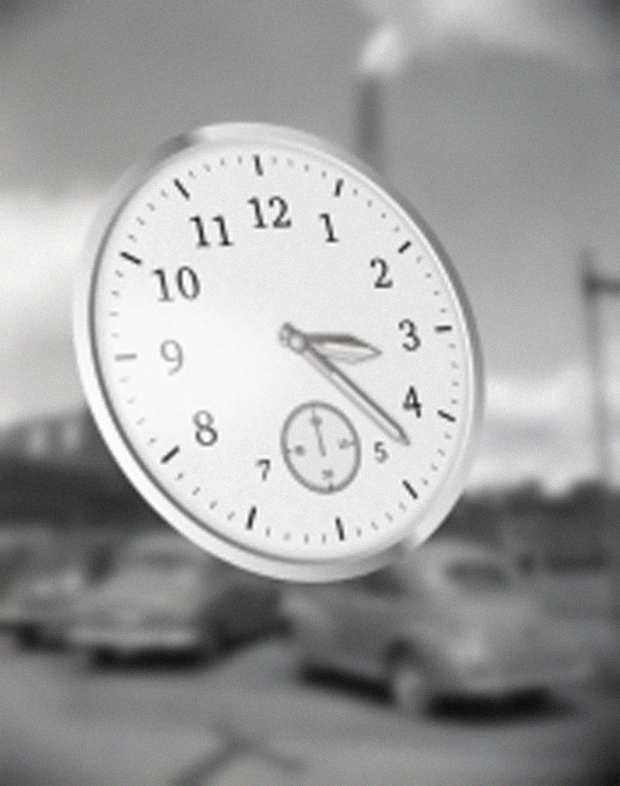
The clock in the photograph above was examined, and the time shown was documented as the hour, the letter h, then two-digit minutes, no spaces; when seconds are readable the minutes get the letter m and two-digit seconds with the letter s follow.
3h23
